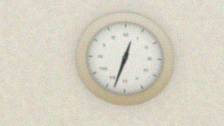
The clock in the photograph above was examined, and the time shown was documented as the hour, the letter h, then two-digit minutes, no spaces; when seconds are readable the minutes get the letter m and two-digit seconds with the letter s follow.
12h33
